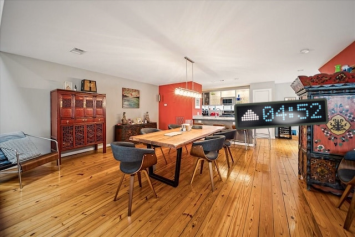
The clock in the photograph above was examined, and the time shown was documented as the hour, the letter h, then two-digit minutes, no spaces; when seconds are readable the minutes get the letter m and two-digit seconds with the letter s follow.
4h52
